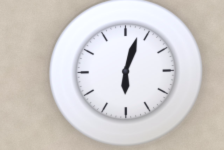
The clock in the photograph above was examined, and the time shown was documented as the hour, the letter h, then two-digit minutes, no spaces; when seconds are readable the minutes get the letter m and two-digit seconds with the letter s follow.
6h03
